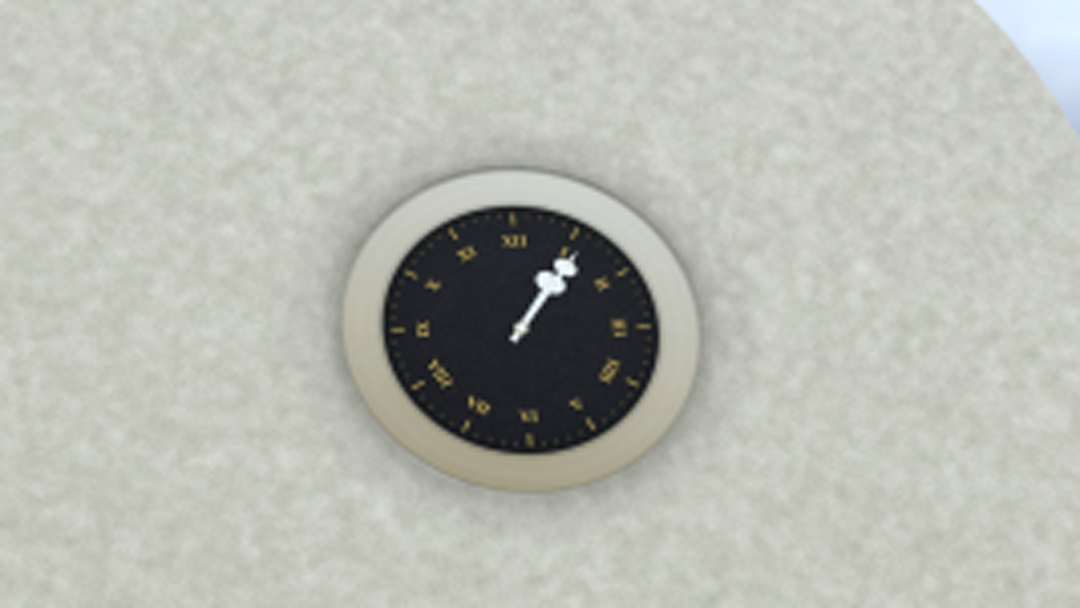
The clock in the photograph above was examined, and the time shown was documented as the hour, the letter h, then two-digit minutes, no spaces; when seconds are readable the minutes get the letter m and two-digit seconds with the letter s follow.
1h06
